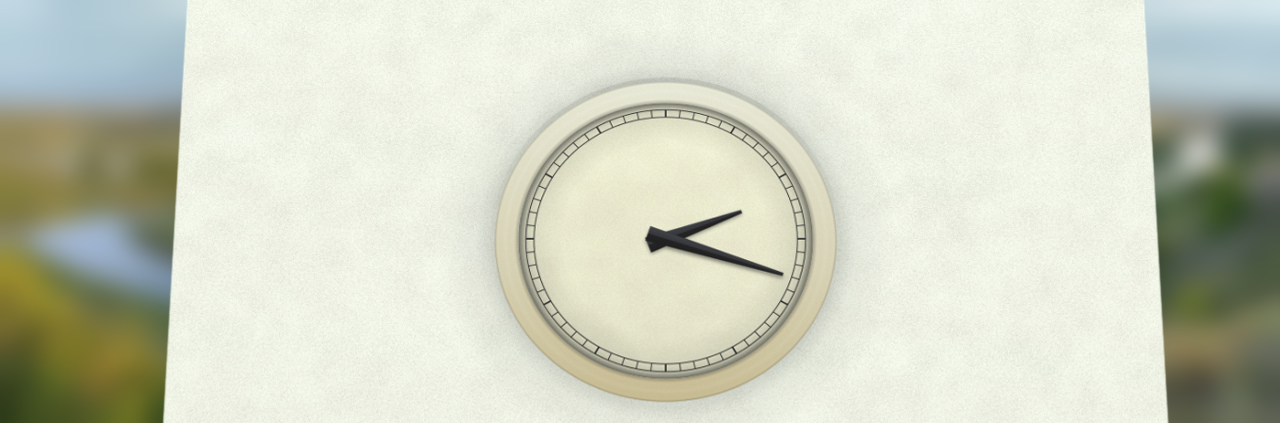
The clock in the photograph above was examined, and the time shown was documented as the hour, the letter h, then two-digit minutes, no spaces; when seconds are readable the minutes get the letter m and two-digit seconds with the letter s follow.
2h18
